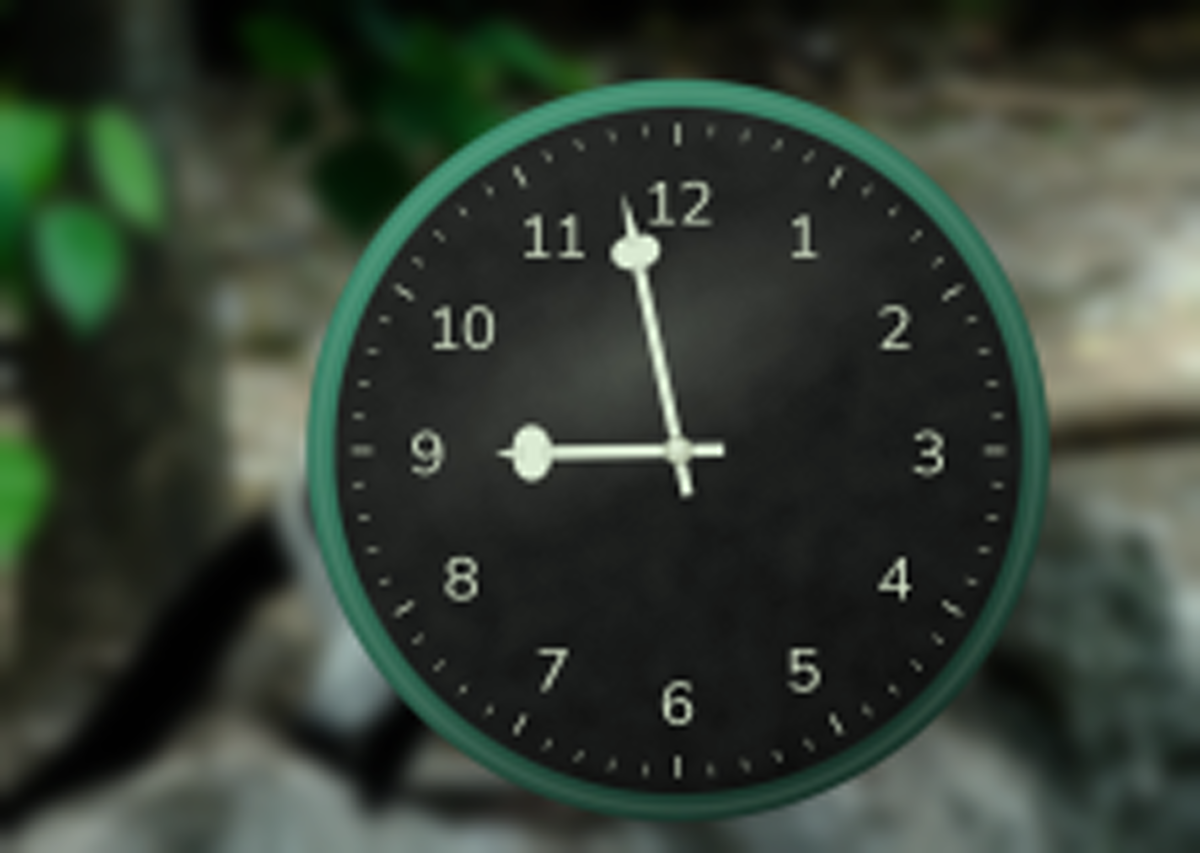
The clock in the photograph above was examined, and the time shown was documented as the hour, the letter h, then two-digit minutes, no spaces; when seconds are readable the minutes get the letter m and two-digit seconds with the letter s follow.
8h58
